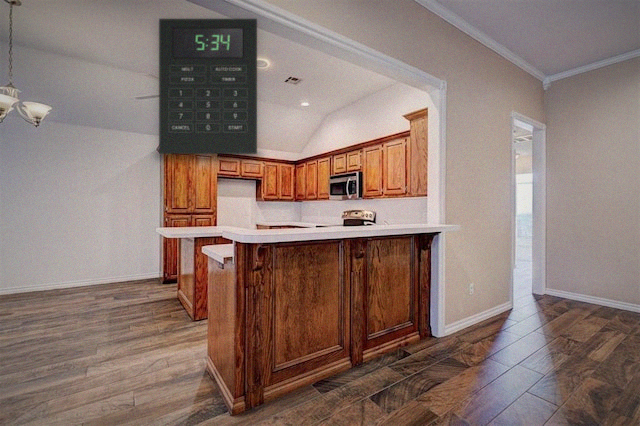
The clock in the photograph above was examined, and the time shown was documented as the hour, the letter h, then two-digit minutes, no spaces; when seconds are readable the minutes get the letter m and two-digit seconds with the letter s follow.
5h34
